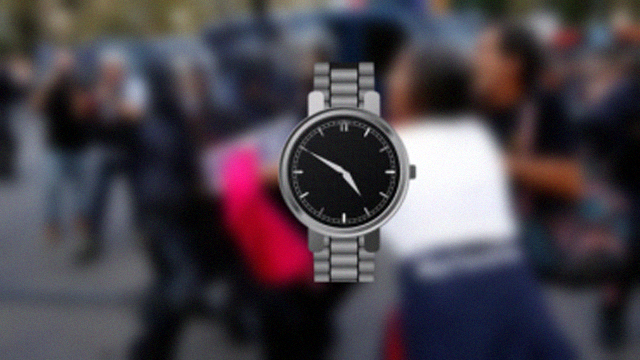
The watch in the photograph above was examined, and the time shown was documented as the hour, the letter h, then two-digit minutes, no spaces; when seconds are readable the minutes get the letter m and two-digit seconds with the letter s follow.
4h50
